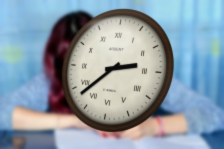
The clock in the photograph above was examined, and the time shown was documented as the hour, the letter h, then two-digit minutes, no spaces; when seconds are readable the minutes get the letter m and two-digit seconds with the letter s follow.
2h38
